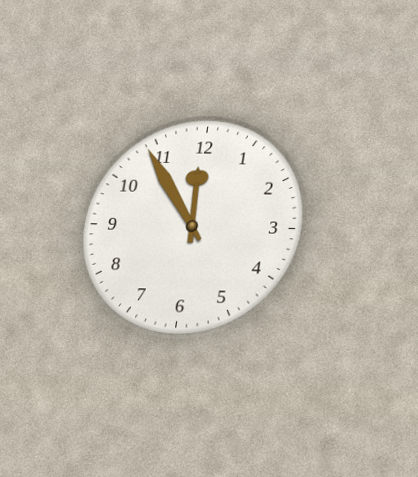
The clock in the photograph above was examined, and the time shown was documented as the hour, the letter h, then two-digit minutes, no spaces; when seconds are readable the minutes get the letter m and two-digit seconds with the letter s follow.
11h54
